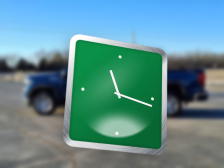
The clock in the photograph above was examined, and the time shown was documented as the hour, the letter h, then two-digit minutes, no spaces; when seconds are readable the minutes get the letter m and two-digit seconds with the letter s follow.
11h17
